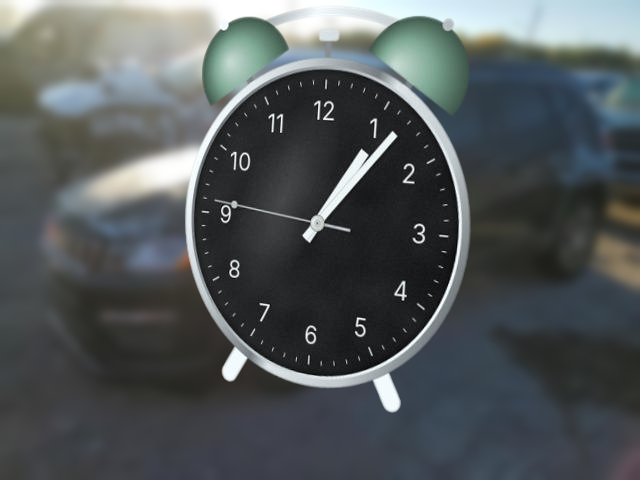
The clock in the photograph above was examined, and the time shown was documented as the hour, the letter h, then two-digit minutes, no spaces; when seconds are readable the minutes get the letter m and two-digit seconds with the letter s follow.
1h06m46s
